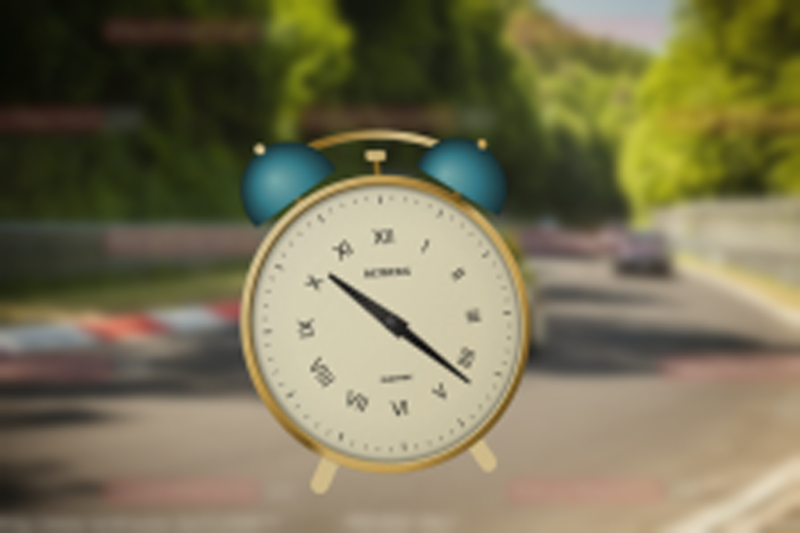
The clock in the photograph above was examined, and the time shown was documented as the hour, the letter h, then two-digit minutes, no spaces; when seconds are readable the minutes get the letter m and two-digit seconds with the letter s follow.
10h22
